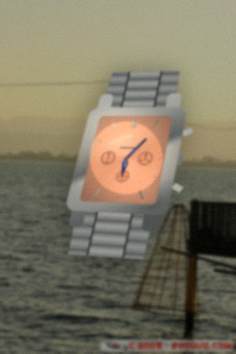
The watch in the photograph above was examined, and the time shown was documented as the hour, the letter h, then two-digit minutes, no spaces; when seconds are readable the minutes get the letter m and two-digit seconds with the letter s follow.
6h06
